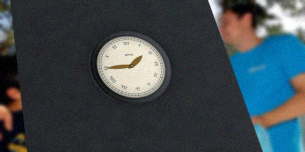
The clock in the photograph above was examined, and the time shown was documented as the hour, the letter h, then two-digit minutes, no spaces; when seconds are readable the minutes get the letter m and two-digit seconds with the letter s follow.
1h45
